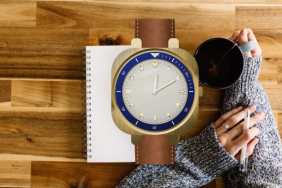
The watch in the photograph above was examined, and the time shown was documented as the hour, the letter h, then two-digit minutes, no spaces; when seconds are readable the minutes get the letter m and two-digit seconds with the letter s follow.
12h10
